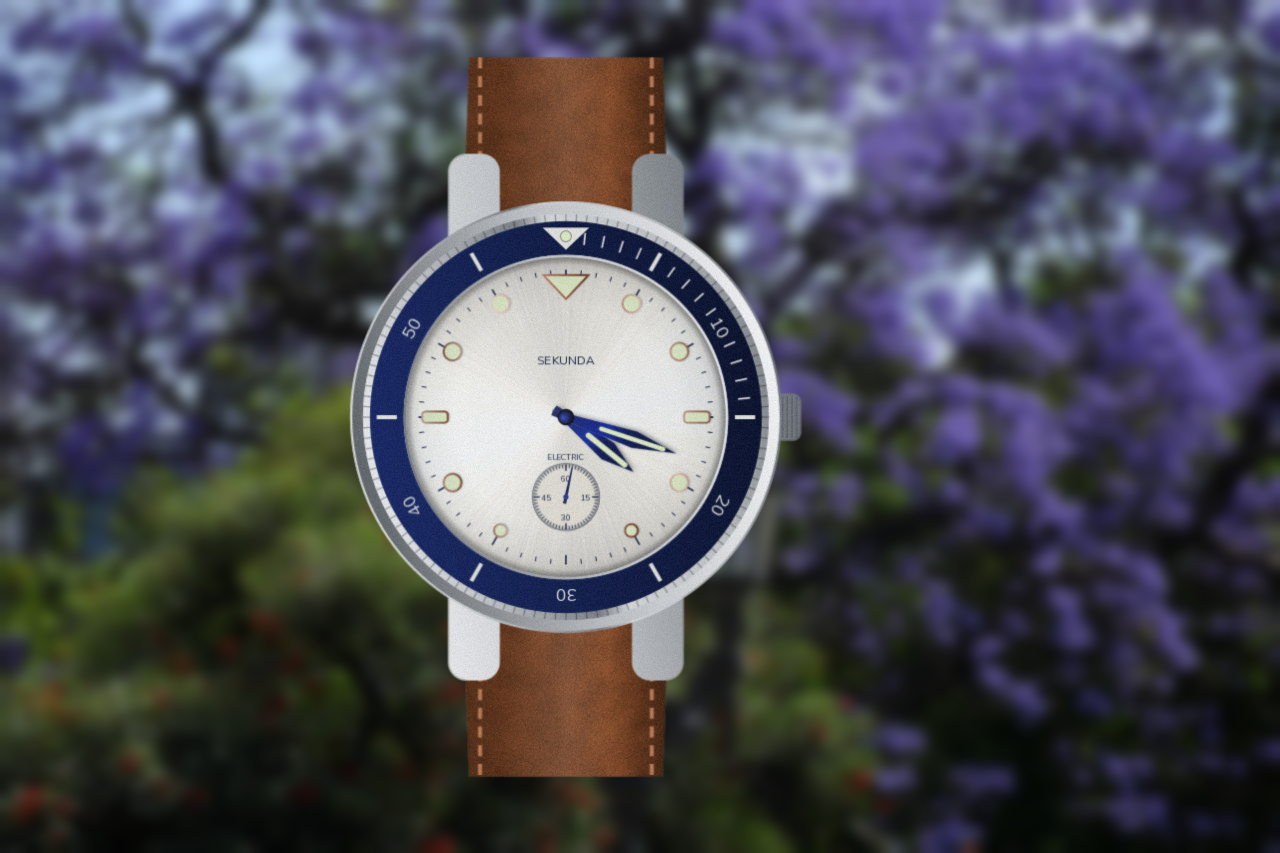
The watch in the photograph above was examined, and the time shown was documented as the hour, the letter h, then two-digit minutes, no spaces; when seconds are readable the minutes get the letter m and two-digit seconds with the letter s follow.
4h18m02s
